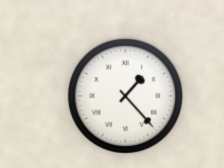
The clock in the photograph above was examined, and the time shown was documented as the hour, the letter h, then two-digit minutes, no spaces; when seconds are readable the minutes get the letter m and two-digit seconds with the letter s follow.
1h23
